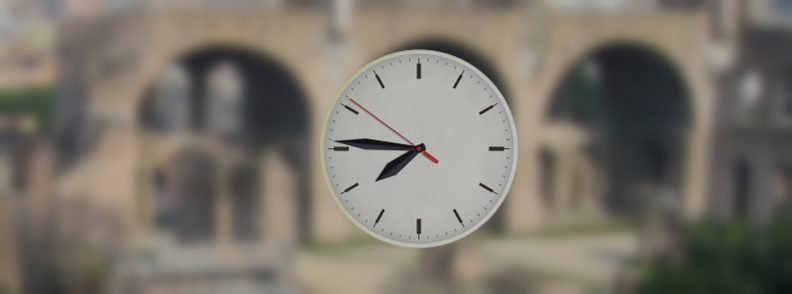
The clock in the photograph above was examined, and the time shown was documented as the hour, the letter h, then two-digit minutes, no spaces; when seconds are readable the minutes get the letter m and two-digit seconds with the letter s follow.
7h45m51s
